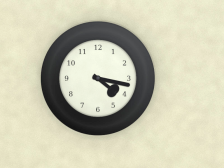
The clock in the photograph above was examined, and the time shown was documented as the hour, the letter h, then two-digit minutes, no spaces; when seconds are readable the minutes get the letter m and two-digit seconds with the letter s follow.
4h17
